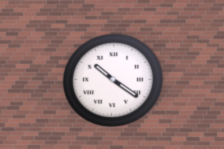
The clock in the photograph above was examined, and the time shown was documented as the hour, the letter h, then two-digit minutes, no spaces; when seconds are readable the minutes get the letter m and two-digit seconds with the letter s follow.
10h21
